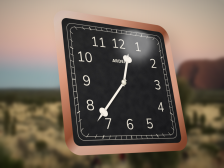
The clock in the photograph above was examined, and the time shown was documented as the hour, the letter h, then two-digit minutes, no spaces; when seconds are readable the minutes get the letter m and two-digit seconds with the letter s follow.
12h37
